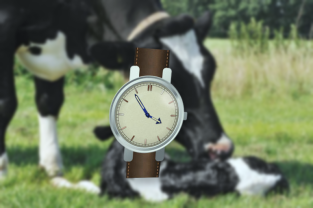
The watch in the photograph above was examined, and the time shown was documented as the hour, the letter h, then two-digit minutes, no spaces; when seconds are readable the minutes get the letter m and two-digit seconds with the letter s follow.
3h54
